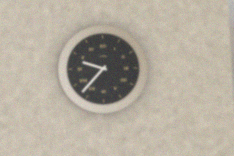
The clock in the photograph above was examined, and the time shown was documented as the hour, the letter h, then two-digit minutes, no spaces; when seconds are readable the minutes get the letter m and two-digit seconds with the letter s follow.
9h37
